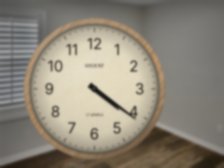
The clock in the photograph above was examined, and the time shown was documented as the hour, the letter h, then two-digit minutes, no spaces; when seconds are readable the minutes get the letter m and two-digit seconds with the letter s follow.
4h21
